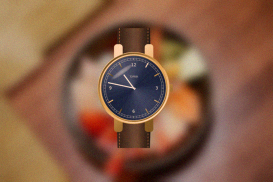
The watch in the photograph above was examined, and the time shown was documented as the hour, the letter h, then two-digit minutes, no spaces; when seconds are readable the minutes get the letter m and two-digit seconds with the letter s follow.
10h47
